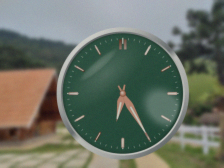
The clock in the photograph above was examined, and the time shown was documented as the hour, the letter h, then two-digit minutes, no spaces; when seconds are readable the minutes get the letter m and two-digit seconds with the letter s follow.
6h25
